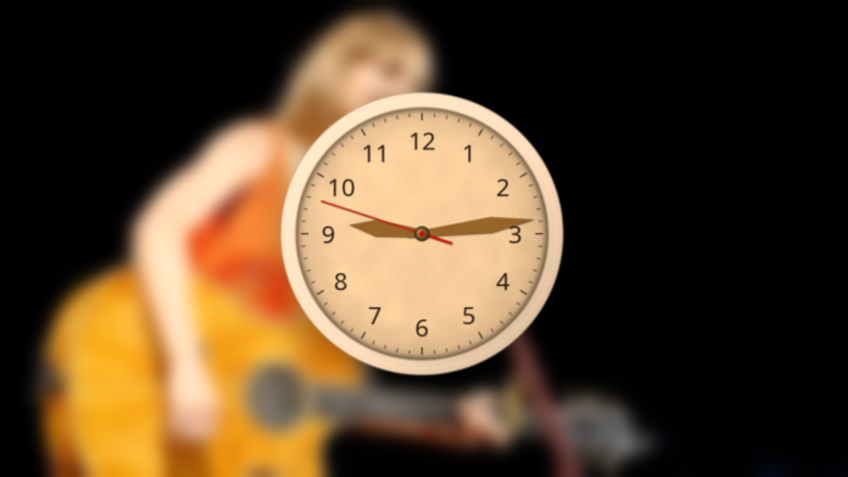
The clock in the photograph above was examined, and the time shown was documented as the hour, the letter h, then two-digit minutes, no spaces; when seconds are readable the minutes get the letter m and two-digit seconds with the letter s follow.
9h13m48s
